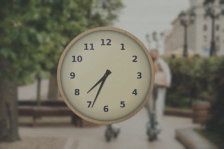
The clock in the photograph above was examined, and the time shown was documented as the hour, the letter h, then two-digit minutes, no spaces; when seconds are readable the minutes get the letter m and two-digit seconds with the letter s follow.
7h34
